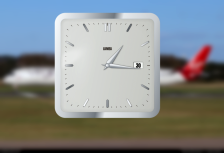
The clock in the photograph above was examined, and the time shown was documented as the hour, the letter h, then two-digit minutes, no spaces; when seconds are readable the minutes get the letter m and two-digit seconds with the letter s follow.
1h16
